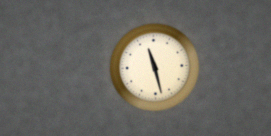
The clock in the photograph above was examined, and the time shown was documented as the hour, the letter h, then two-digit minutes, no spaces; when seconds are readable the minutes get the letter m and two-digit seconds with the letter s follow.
11h28
